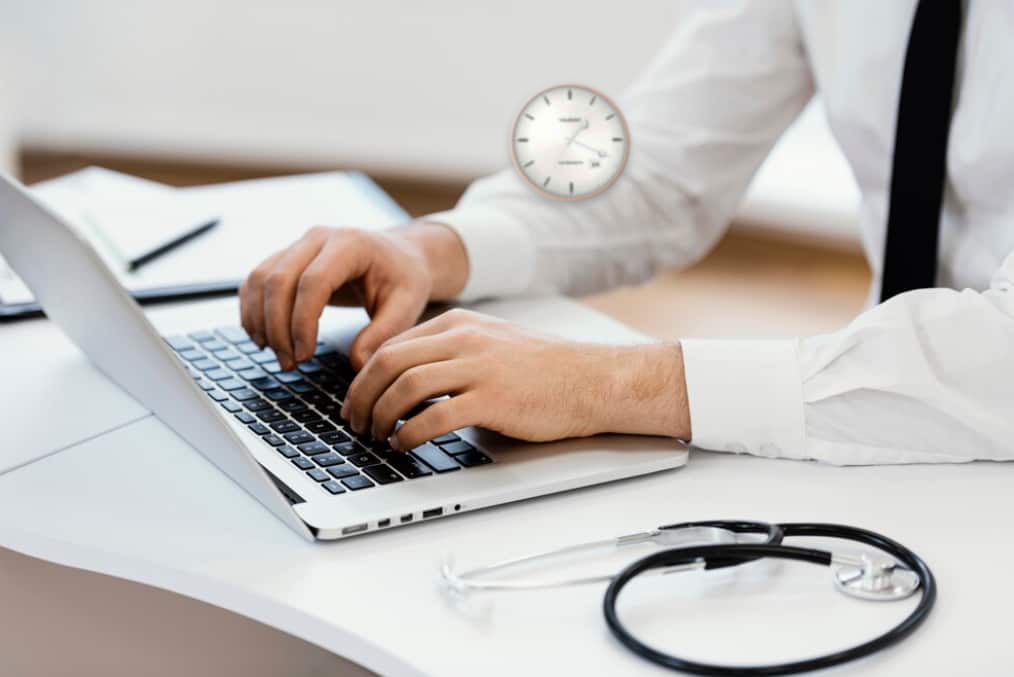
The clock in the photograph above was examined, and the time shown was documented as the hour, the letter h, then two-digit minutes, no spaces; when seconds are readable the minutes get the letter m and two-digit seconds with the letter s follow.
1h19
